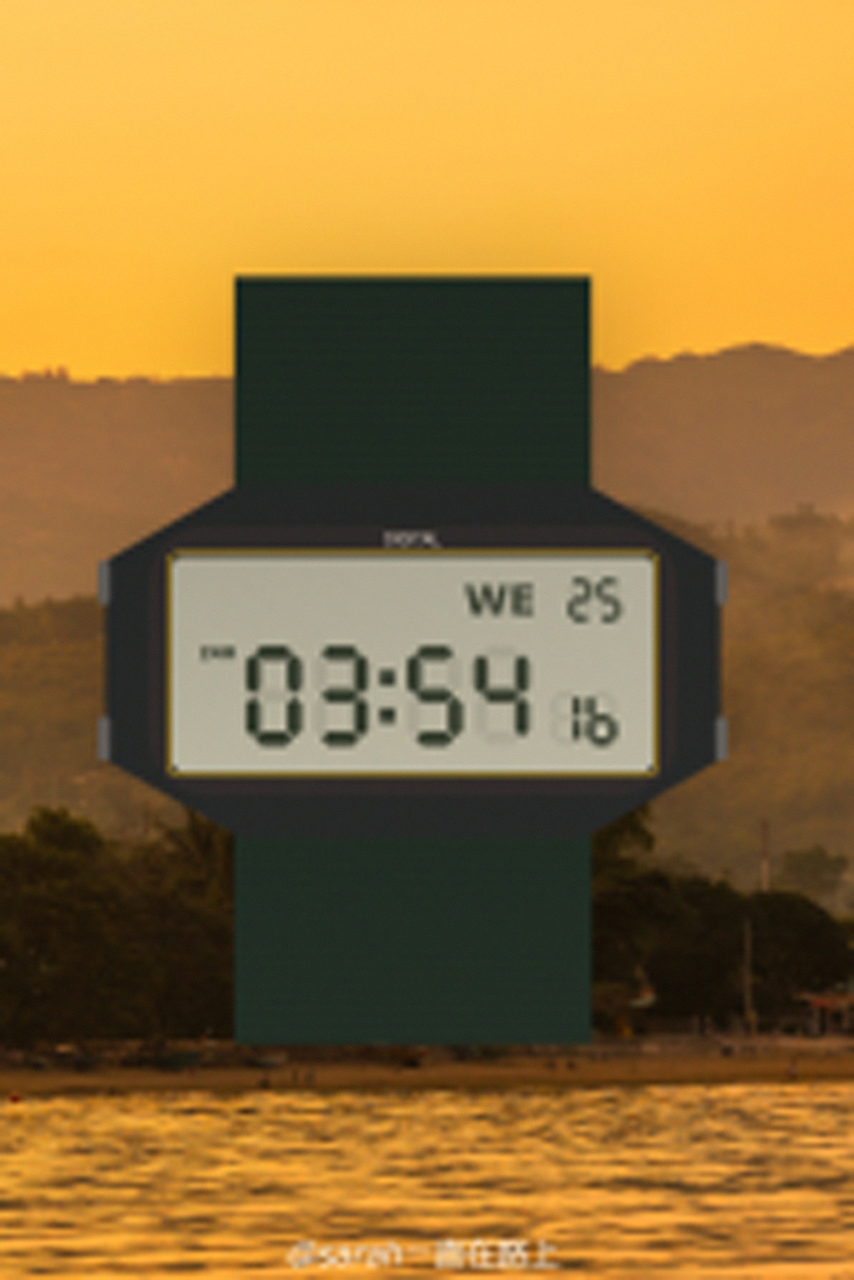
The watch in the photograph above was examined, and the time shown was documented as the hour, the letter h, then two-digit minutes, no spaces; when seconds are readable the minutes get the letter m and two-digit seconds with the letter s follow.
3h54m16s
